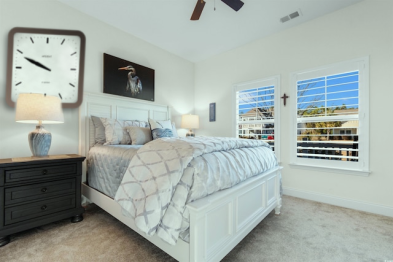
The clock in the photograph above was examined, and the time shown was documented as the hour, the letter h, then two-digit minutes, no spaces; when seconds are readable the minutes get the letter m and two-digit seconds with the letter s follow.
9h49
